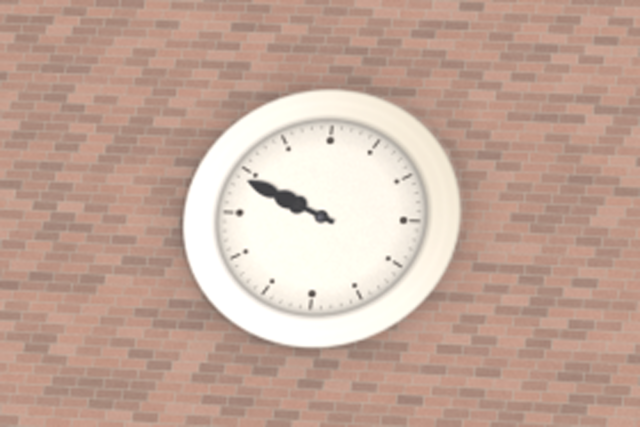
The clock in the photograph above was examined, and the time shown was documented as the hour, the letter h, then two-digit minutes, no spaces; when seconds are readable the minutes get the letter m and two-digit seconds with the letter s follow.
9h49
